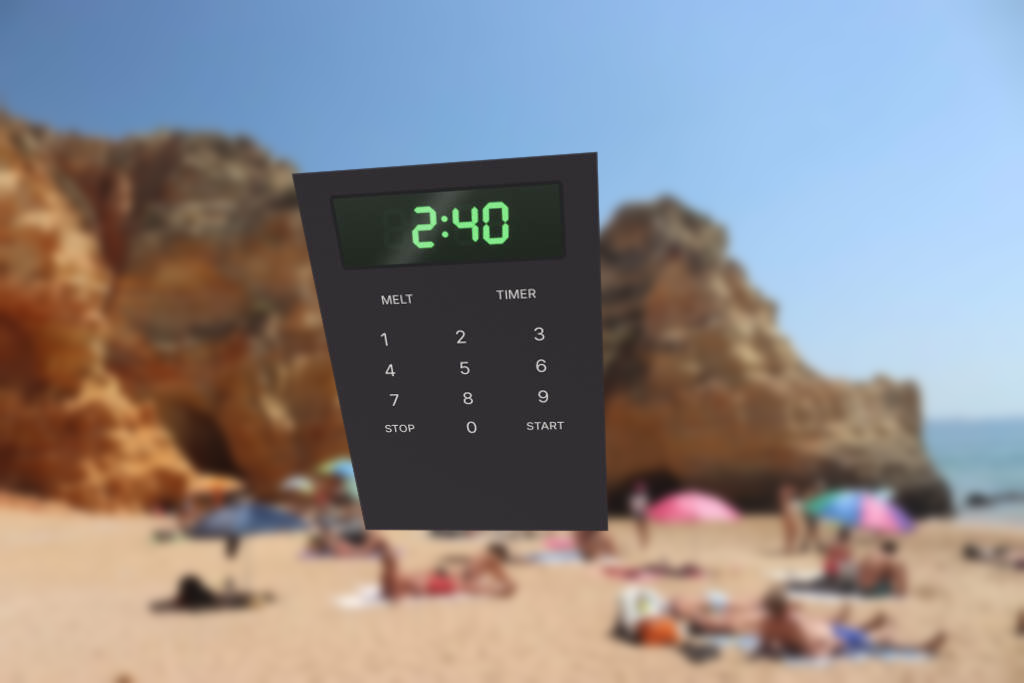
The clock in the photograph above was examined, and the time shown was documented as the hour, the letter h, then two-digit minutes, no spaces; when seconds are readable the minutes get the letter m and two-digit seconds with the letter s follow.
2h40
